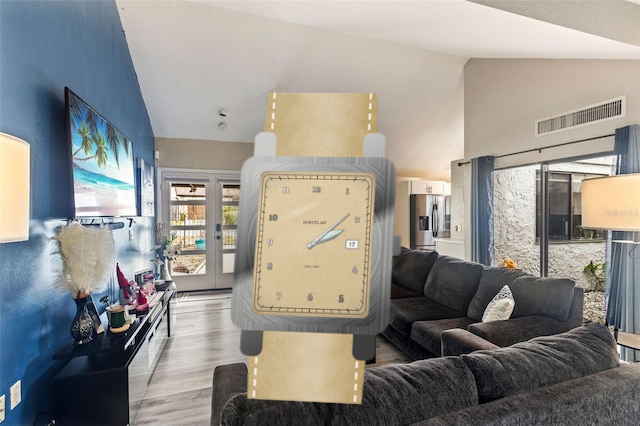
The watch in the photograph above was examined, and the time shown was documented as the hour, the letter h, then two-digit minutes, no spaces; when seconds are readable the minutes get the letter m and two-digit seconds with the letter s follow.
2h08
